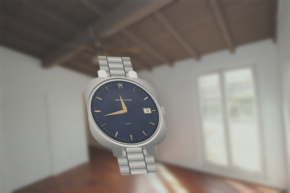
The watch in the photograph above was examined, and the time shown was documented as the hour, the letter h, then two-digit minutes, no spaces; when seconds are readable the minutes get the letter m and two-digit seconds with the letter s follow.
11h43
